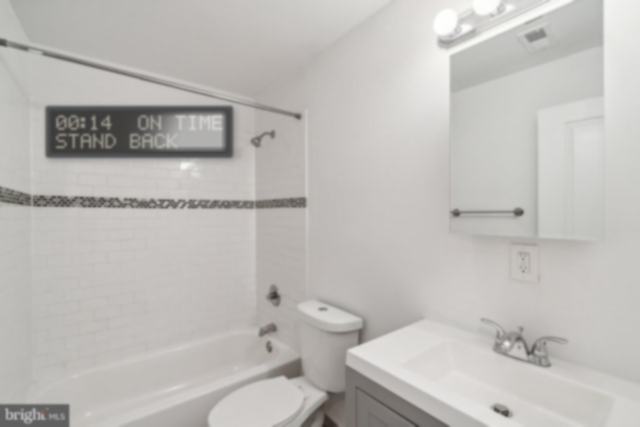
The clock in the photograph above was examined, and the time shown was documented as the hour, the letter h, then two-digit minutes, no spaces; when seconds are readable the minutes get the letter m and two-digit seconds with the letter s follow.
0h14
